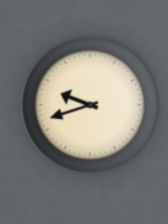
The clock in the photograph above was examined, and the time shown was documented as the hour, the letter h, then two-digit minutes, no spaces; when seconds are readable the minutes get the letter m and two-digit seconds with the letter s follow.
9h42
